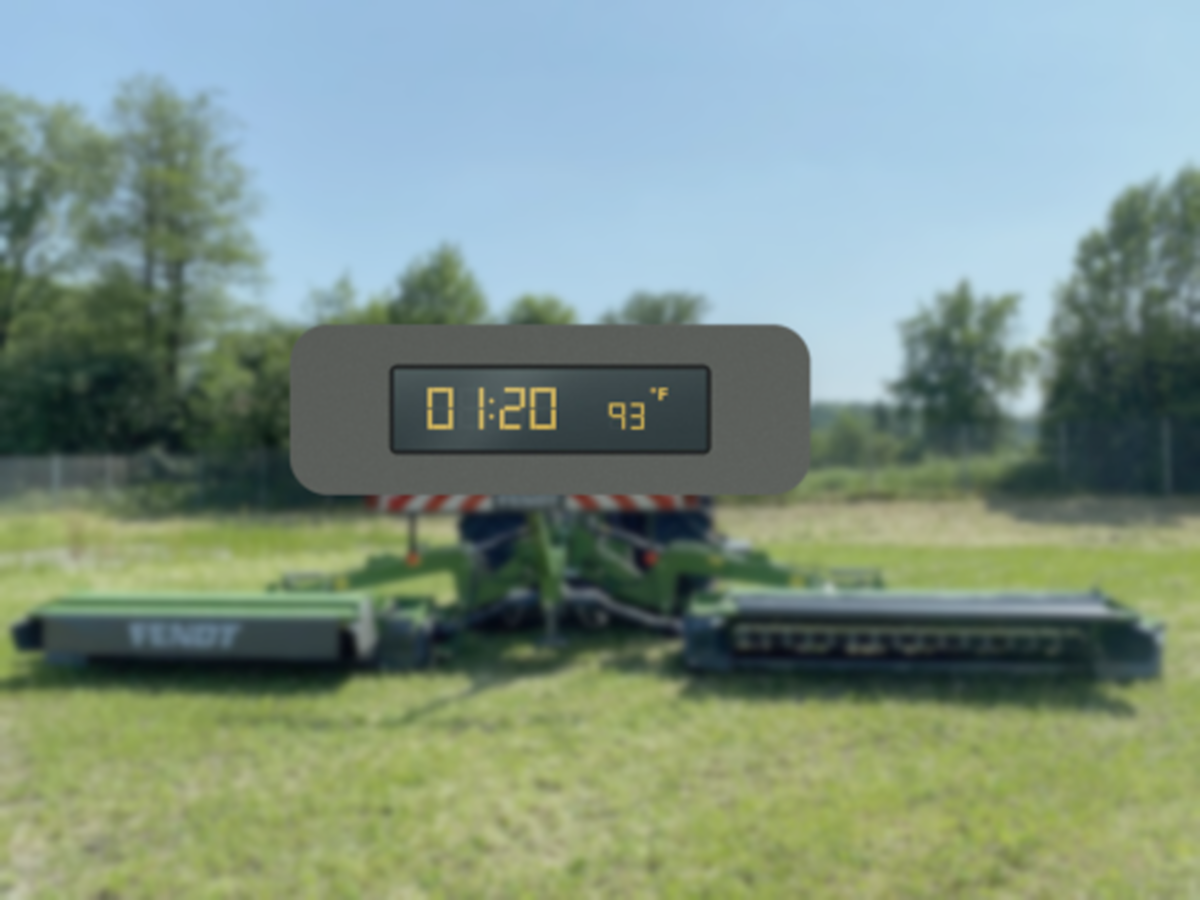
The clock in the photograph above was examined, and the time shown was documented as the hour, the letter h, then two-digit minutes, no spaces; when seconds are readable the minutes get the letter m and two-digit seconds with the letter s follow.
1h20
